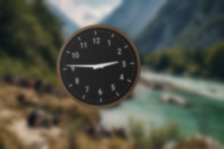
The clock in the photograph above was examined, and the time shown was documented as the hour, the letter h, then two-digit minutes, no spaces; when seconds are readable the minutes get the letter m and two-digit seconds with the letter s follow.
2h46
